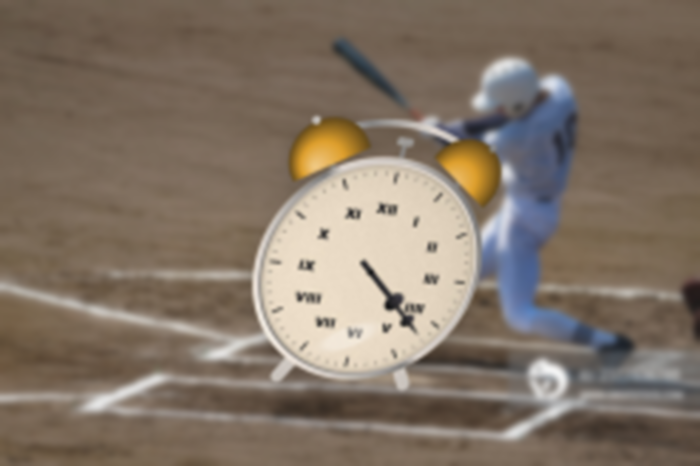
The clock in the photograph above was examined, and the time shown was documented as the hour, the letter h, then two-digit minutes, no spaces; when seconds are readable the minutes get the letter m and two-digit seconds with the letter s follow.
4h22
